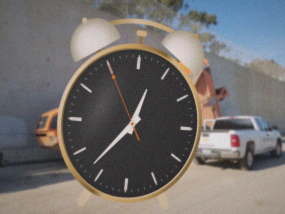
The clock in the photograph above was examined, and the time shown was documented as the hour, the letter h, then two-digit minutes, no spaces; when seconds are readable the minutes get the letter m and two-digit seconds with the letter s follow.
12h36m55s
